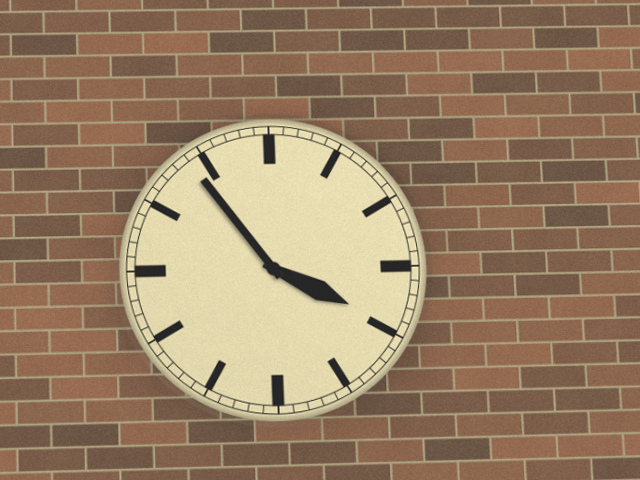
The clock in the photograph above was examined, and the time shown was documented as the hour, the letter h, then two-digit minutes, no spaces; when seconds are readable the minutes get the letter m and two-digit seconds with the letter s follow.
3h54
